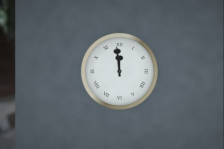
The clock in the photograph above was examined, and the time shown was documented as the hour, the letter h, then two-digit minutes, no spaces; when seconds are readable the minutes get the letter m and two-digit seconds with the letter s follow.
11h59
